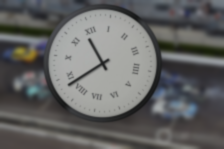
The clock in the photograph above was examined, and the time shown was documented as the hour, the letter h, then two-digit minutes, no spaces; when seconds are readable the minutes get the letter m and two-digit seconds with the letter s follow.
11h43
